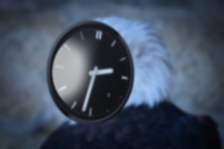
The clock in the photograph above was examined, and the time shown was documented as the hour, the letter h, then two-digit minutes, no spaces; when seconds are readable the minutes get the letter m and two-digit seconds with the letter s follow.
2h32
